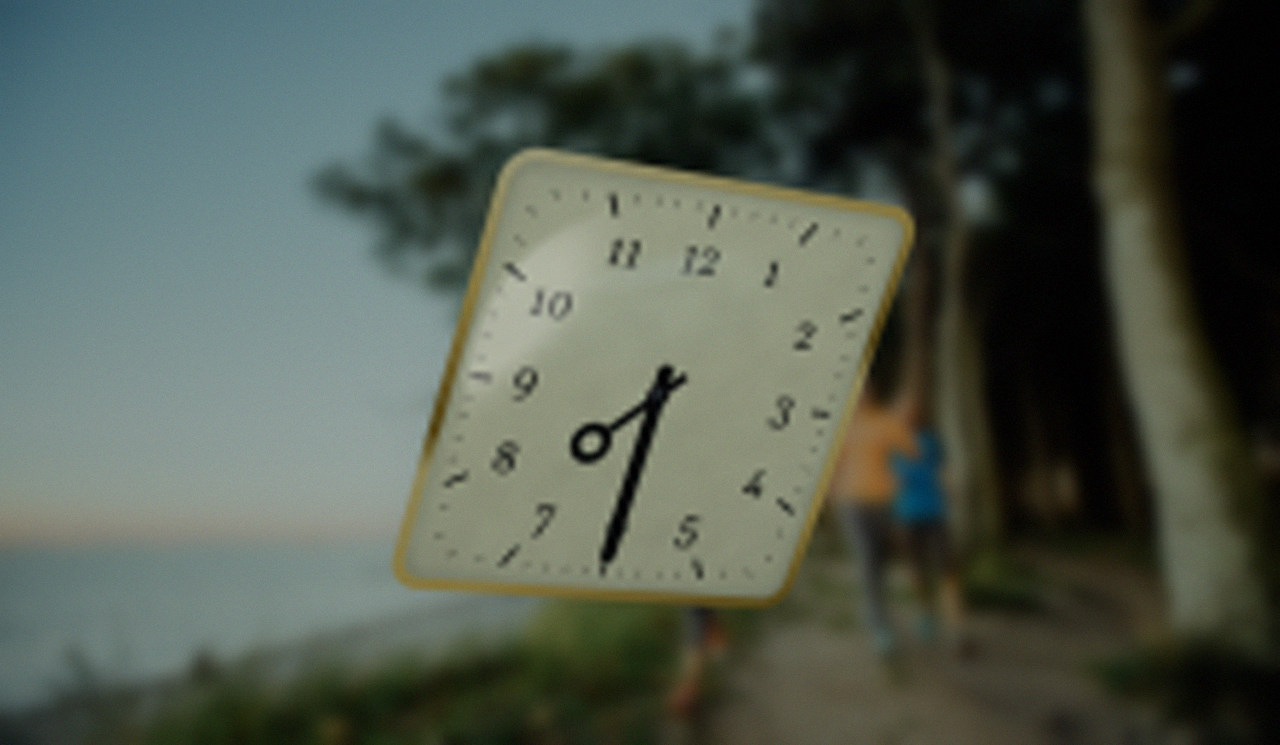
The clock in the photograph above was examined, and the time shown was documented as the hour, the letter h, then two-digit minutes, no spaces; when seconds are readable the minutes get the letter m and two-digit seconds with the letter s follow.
7h30
